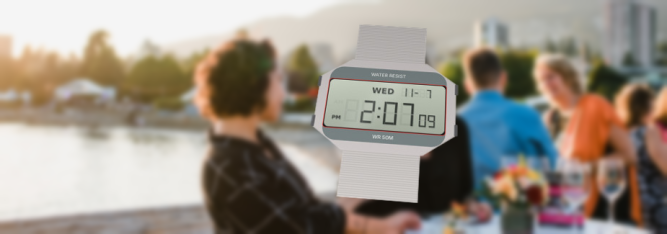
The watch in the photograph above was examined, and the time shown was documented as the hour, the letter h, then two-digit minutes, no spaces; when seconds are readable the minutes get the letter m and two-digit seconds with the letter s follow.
2h07m09s
